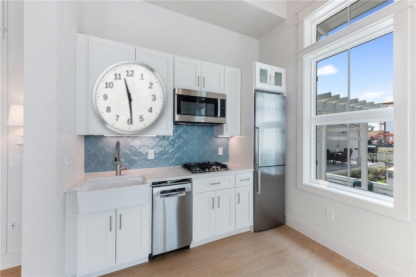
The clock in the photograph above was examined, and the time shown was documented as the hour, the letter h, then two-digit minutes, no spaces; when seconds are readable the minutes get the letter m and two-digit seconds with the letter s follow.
11h29
